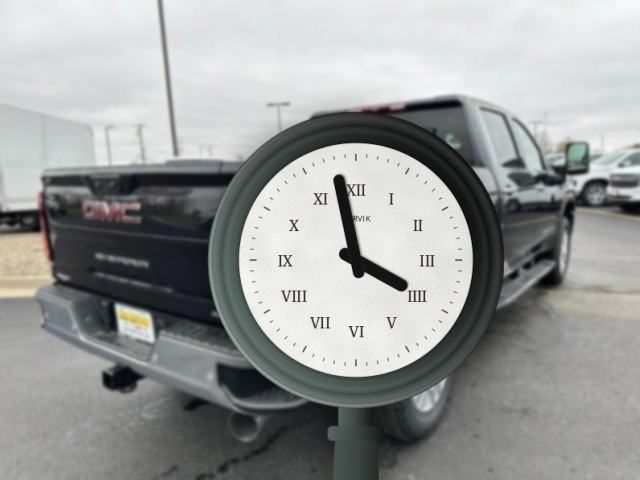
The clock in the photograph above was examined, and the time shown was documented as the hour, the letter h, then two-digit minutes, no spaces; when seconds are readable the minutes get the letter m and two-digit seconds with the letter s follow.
3h58
